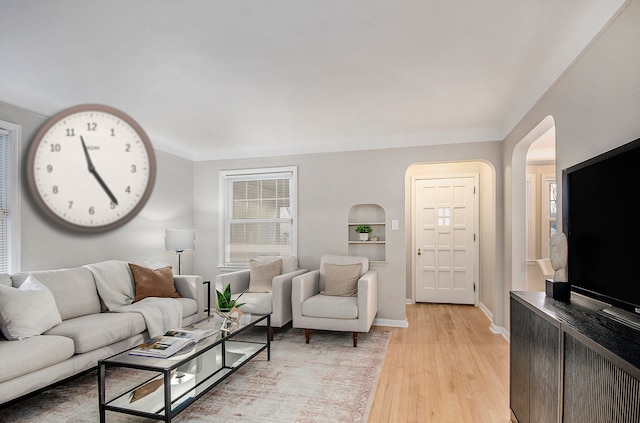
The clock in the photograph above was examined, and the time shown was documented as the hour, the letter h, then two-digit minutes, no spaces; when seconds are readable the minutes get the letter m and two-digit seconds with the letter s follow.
11h24
